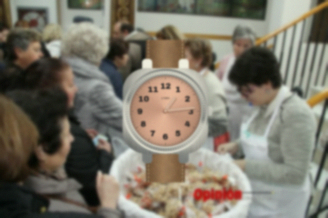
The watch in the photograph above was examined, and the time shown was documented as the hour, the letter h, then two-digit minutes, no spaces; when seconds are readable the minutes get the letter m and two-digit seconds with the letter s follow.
1h14
